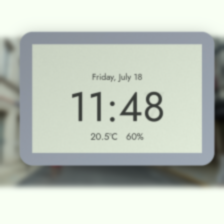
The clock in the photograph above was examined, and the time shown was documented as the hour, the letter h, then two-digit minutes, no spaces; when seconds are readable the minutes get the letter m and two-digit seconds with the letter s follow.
11h48
